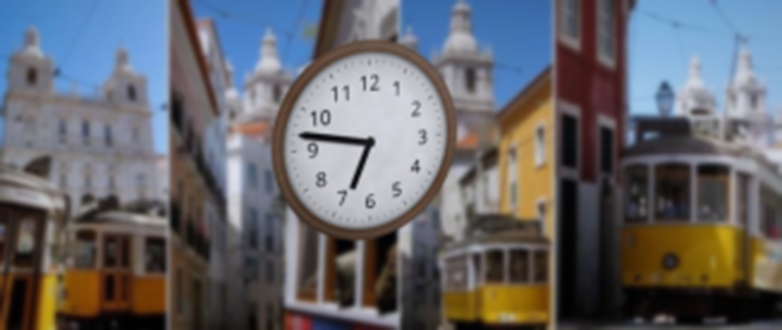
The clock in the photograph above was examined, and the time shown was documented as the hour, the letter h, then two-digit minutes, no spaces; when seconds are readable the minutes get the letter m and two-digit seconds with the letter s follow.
6h47
